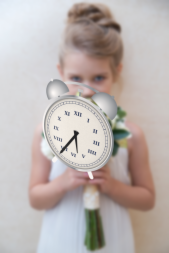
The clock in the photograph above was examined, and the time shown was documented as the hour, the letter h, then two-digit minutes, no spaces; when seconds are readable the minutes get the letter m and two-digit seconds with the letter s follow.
5h35
